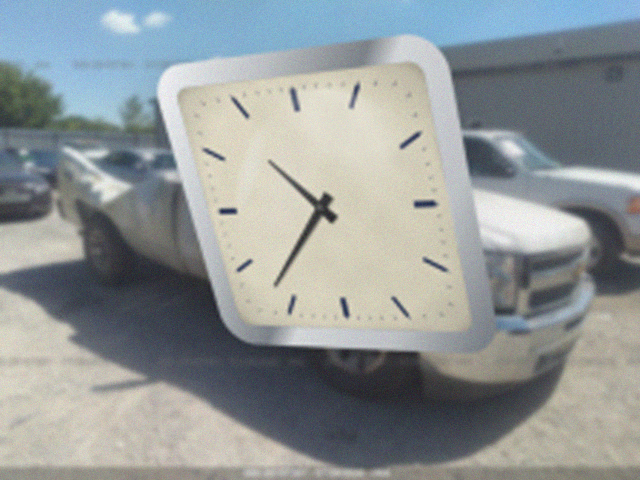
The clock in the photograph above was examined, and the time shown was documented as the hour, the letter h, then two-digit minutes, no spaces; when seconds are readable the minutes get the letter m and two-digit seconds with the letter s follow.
10h37
